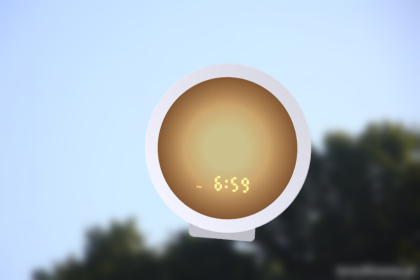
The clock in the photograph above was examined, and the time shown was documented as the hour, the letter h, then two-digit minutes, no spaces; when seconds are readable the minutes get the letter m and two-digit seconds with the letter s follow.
6h59
